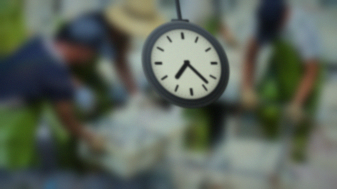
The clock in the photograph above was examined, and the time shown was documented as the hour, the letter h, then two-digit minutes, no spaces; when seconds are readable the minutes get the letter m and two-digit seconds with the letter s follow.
7h23
